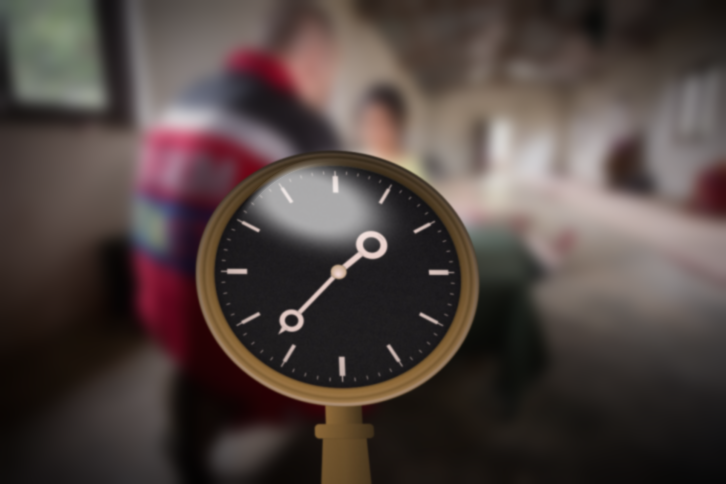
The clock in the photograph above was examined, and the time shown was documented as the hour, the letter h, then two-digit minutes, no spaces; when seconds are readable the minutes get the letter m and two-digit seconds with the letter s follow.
1h37
